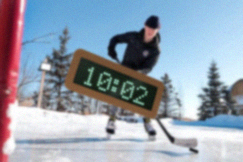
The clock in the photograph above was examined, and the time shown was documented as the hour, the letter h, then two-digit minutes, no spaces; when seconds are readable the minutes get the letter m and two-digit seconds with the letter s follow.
10h02
